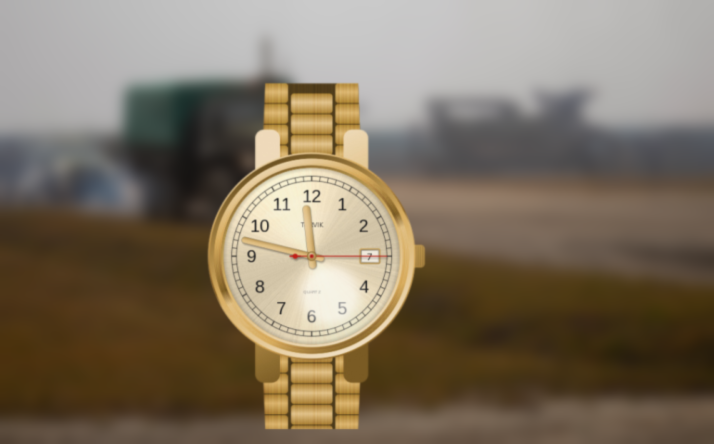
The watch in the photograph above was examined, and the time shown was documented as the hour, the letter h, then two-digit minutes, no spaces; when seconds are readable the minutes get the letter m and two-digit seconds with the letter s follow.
11h47m15s
